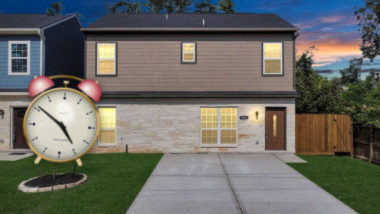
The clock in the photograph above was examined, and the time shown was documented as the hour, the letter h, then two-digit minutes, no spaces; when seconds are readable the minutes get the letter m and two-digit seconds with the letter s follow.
4h51
